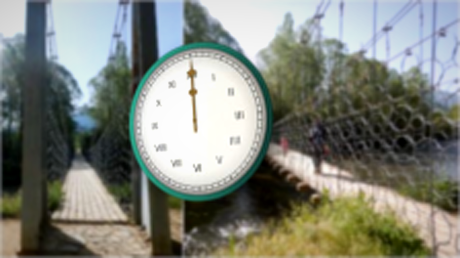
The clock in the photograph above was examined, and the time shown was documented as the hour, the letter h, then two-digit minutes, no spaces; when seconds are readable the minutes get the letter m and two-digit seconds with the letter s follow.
12h00
